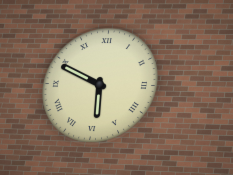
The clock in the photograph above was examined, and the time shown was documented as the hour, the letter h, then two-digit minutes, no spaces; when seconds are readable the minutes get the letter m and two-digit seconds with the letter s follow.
5h49
